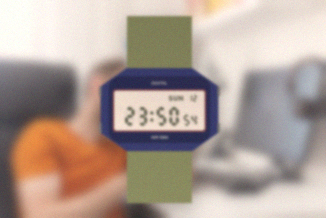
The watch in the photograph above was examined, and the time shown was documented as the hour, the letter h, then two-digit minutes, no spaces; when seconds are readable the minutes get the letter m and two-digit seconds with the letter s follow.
23h50
